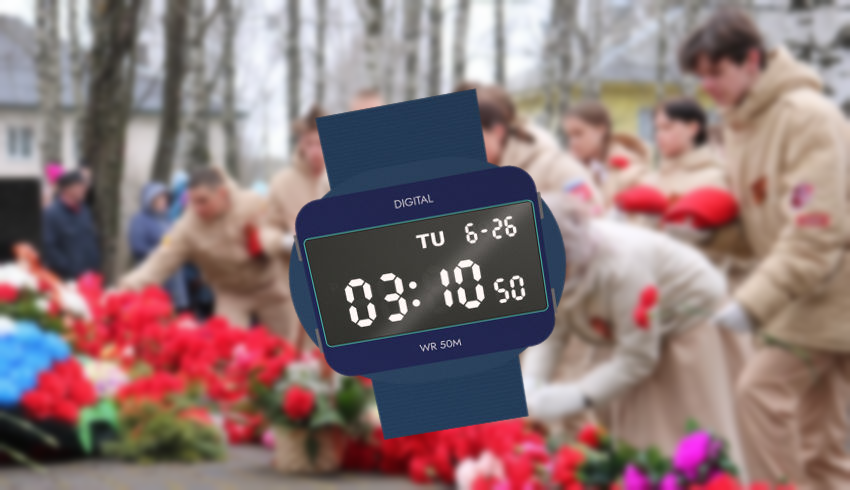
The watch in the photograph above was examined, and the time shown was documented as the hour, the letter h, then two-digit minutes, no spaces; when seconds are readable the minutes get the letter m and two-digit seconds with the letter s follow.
3h10m50s
